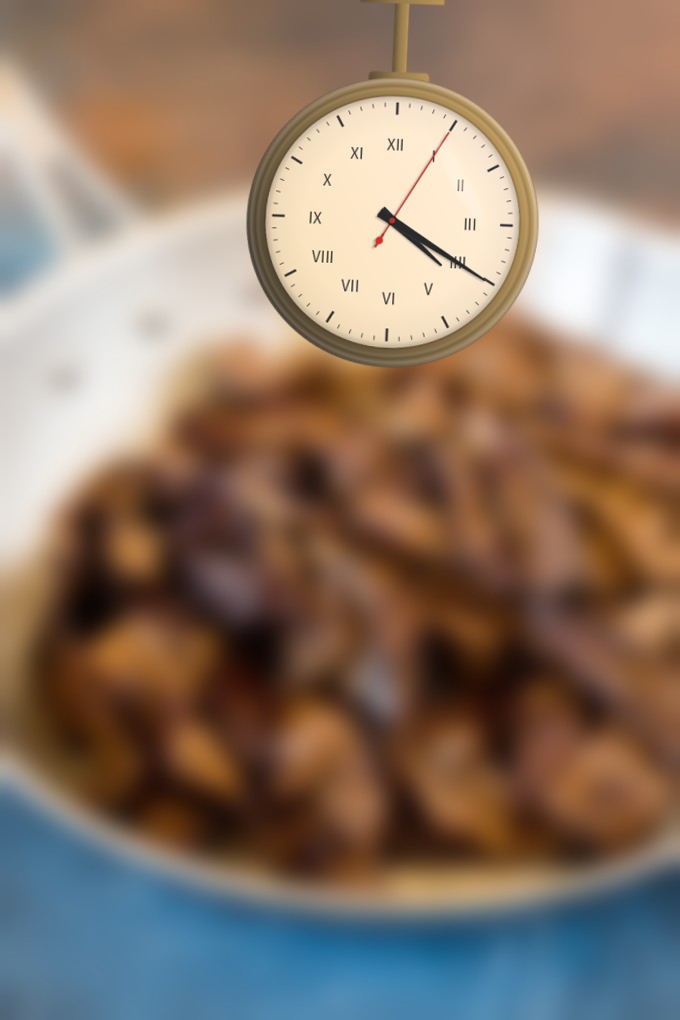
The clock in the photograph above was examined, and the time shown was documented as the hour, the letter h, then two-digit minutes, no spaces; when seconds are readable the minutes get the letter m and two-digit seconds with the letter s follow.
4h20m05s
